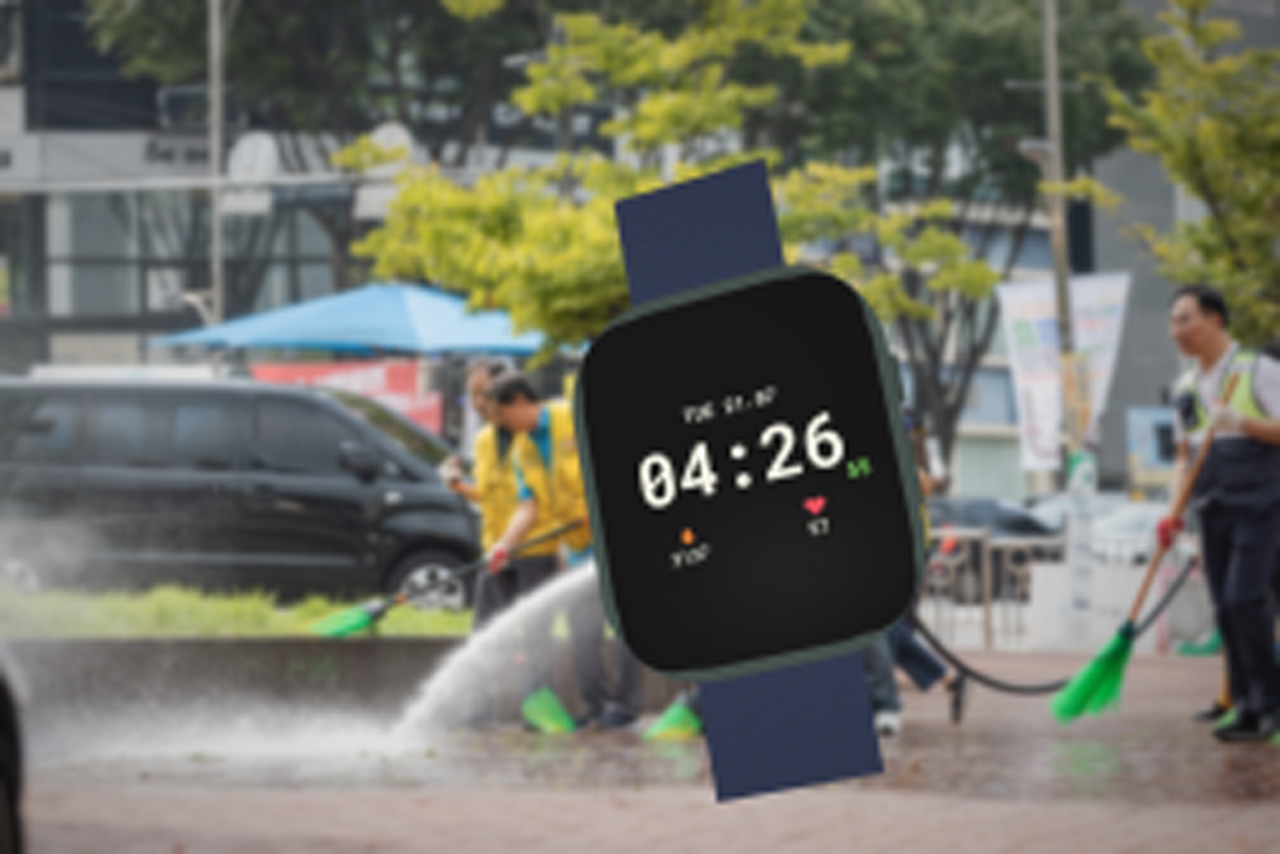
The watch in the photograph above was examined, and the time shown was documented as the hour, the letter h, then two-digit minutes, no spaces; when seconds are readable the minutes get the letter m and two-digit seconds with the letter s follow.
4h26
